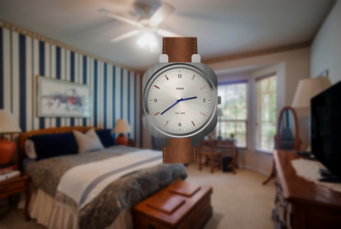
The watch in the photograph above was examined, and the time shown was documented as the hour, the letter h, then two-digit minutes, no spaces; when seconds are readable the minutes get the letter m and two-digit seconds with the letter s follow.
2h39
